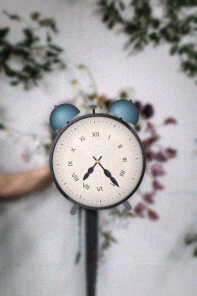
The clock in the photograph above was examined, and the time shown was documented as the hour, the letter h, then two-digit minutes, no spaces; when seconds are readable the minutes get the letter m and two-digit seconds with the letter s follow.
7h24
